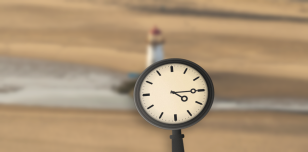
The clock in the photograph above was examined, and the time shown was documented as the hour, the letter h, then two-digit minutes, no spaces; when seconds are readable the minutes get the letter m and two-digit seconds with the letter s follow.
4h15
